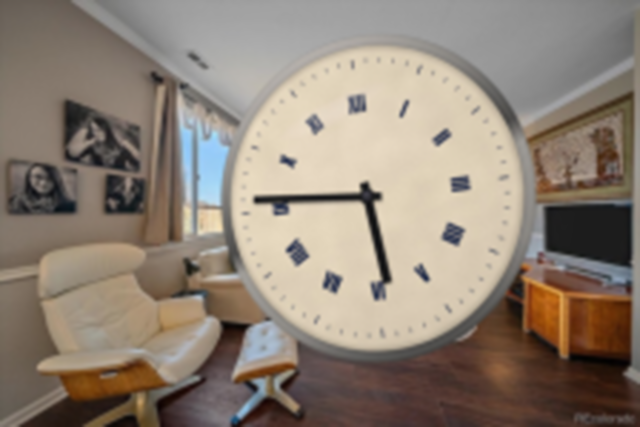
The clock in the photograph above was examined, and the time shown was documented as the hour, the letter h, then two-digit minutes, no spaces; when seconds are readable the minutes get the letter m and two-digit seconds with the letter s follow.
5h46
